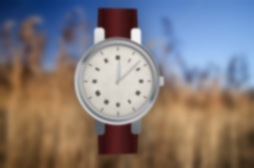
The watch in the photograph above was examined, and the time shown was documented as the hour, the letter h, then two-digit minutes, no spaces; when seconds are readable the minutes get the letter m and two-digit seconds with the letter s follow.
12h08
